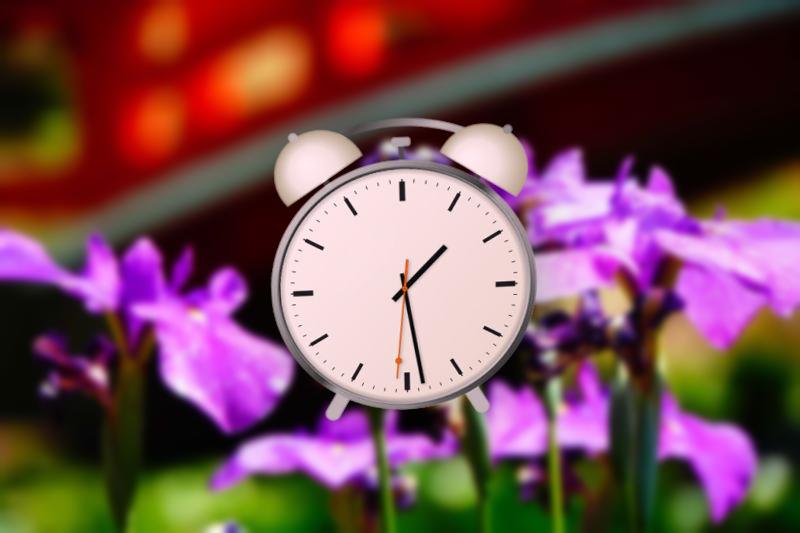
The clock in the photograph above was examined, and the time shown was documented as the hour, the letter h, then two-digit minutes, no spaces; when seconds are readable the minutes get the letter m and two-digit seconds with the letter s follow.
1h28m31s
